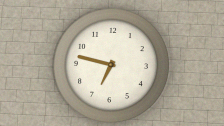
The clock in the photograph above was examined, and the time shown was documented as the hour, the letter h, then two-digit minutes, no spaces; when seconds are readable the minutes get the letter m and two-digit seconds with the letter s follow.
6h47
